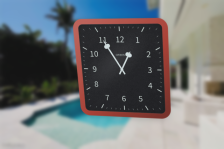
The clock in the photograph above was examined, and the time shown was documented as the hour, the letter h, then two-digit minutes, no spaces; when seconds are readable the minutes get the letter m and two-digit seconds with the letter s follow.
12h55
